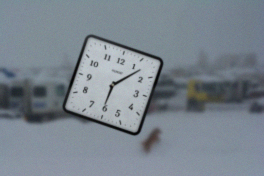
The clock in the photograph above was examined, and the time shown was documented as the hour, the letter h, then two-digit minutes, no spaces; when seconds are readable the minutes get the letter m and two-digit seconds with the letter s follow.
6h07
